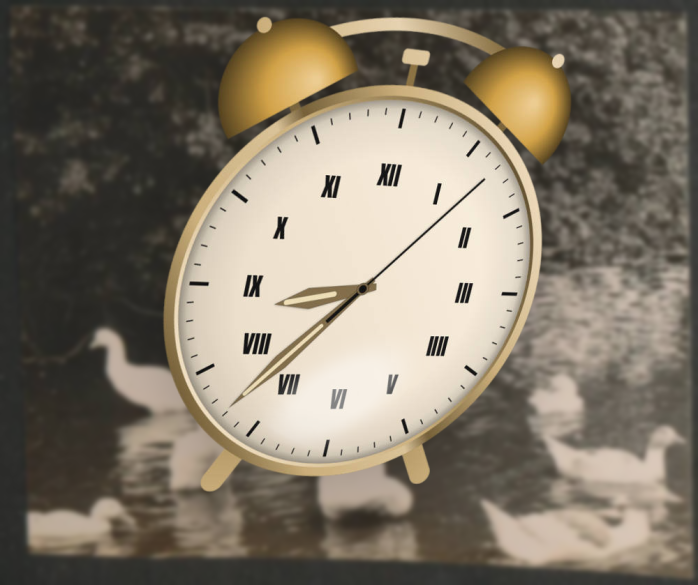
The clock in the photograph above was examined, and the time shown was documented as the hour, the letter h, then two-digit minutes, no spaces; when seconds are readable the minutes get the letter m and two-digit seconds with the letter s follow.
8h37m07s
